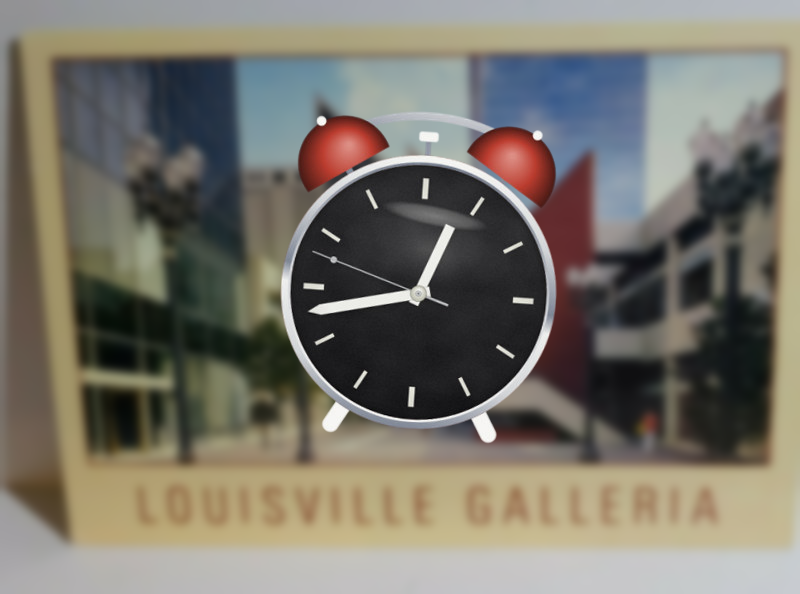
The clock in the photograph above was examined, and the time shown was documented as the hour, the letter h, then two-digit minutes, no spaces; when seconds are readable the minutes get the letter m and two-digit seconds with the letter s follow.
12h42m48s
